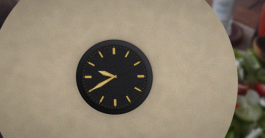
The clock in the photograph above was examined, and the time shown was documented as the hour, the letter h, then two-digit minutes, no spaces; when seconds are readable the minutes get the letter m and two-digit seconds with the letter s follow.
9h40
